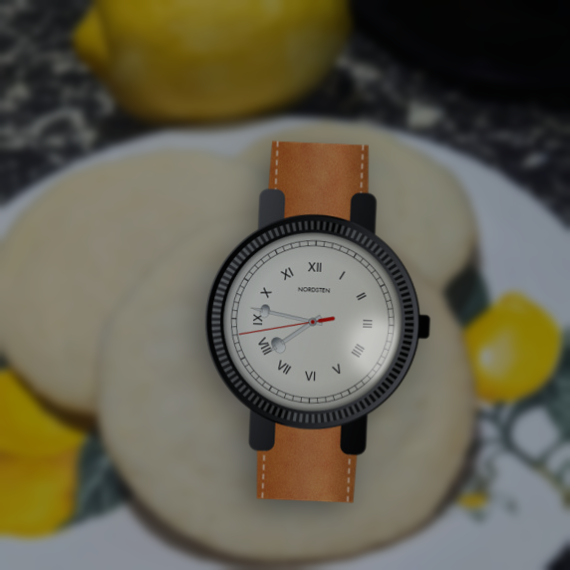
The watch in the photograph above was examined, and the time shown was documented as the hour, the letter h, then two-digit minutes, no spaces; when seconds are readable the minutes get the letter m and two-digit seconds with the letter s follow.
7h46m43s
